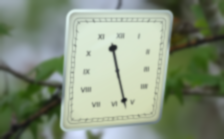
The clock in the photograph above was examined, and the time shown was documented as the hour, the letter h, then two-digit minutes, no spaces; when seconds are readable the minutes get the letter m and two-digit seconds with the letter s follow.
11h27
